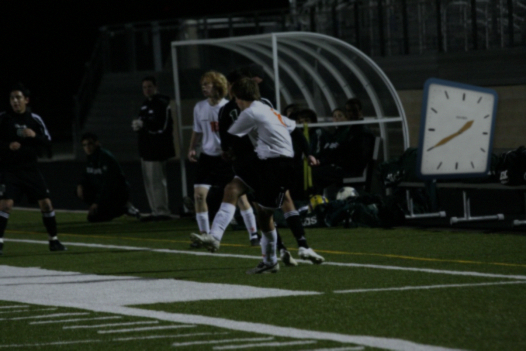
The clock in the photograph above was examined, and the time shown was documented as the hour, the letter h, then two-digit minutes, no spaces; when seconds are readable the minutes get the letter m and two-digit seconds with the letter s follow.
1h40
